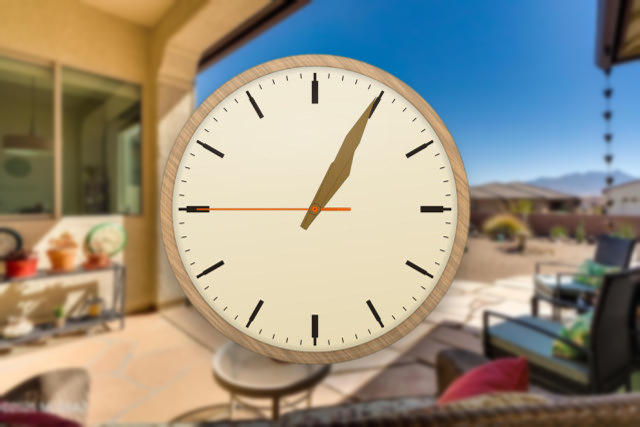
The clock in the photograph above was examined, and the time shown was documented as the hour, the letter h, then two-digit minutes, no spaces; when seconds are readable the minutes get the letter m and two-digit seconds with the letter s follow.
1h04m45s
